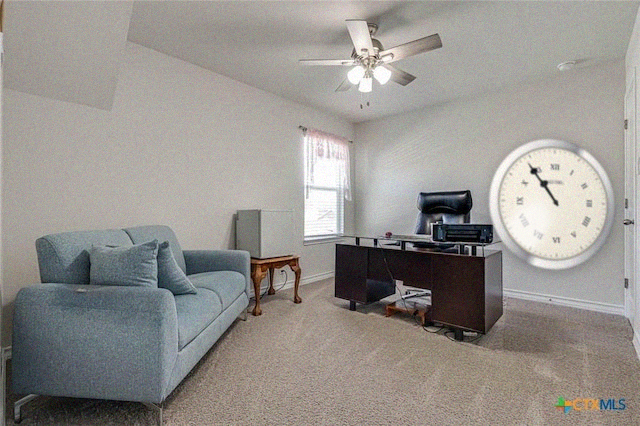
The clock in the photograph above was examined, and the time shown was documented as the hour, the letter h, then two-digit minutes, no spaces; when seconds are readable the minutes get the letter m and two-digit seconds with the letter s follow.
10h54
